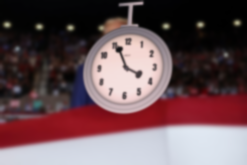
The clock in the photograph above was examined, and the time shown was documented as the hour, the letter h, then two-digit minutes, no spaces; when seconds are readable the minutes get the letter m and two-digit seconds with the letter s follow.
3h56
